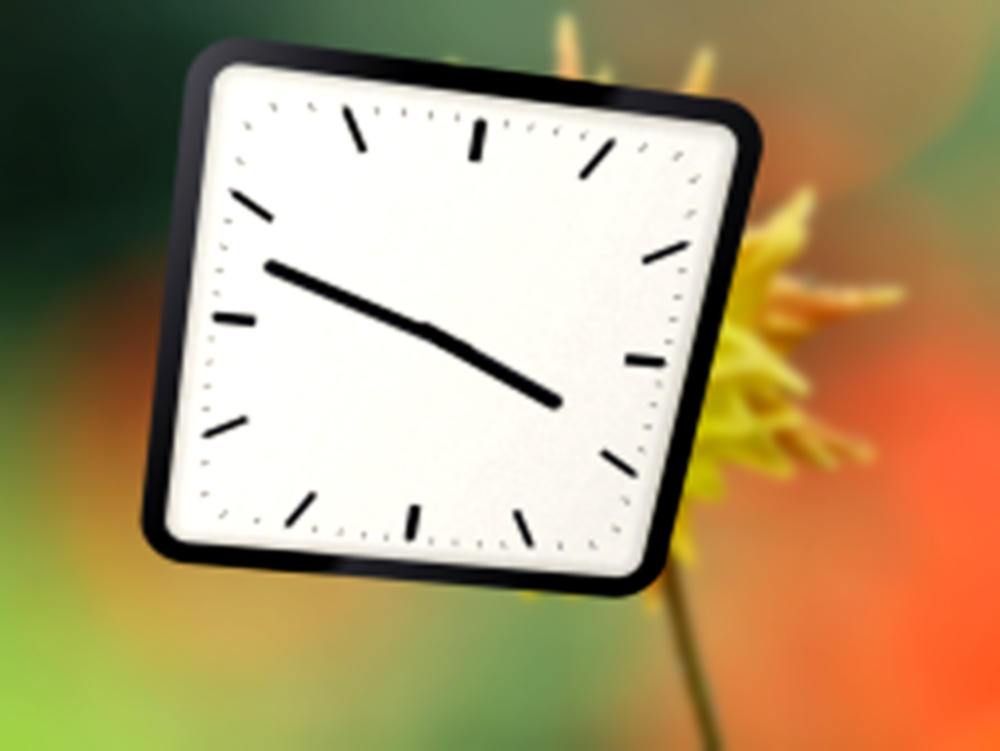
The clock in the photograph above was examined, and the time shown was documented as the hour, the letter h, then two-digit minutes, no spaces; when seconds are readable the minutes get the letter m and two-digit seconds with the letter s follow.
3h48
